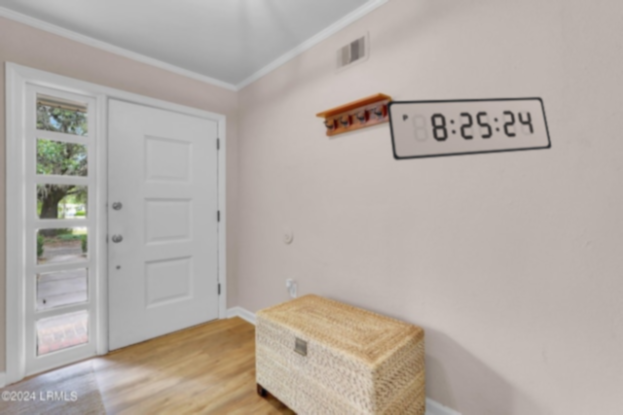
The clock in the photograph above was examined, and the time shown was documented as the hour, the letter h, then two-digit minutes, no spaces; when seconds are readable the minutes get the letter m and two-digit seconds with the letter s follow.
8h25m24s
